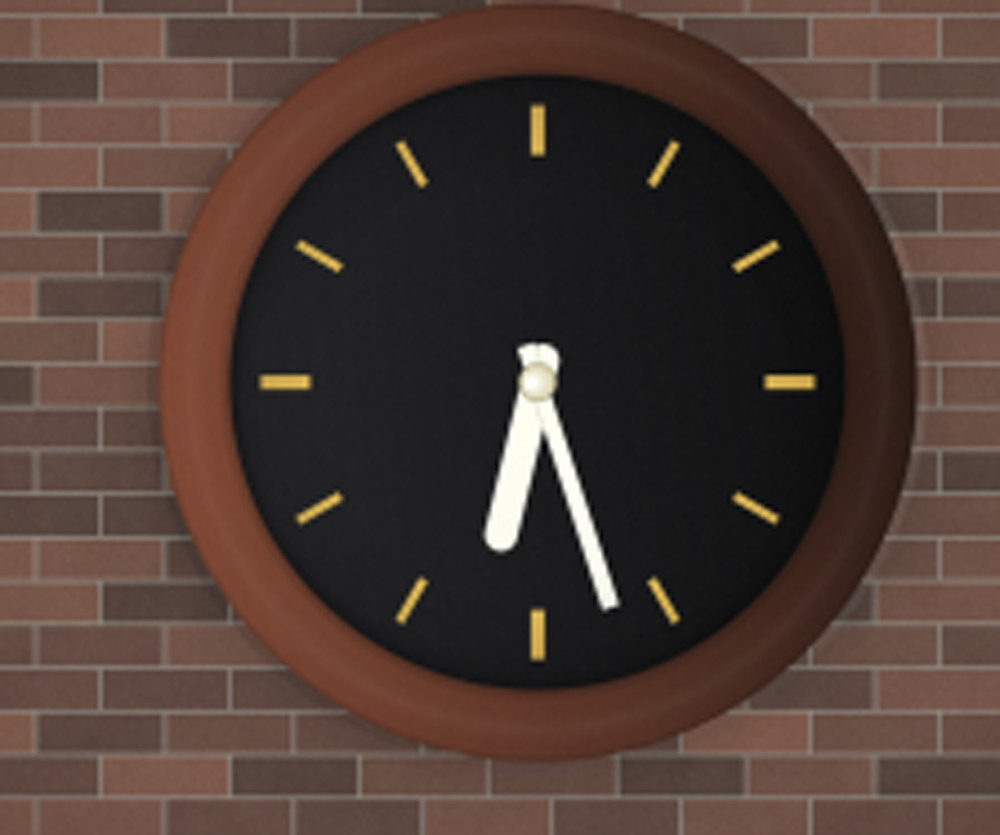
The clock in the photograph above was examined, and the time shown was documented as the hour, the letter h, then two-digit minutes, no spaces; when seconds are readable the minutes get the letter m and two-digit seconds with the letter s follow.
6h27
